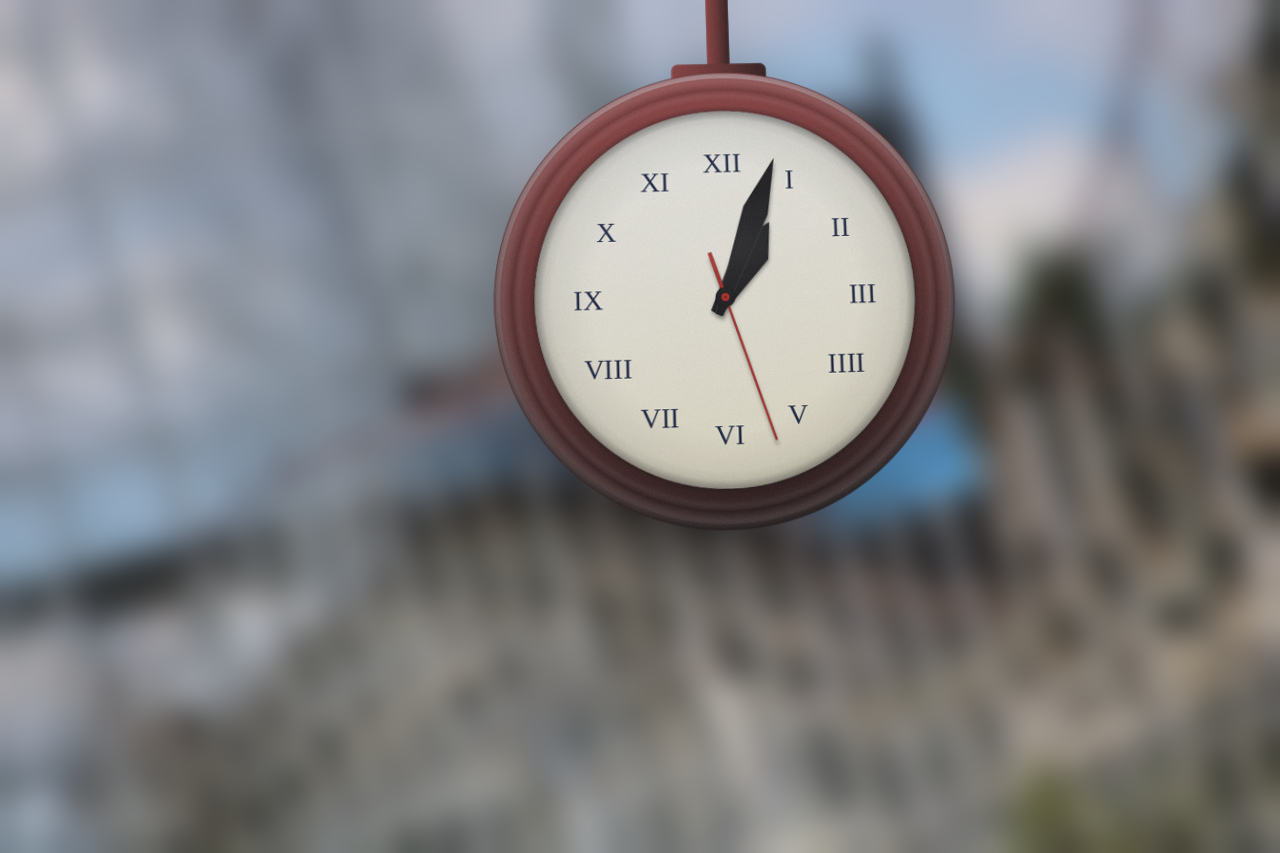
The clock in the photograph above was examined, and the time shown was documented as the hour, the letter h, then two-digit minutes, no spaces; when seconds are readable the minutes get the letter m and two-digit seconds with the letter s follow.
1h03m27s
